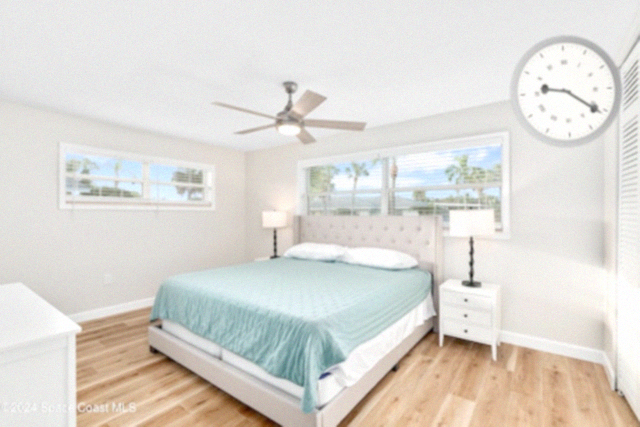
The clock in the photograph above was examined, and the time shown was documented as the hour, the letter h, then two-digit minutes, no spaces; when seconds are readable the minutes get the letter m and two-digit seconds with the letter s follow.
9h21
